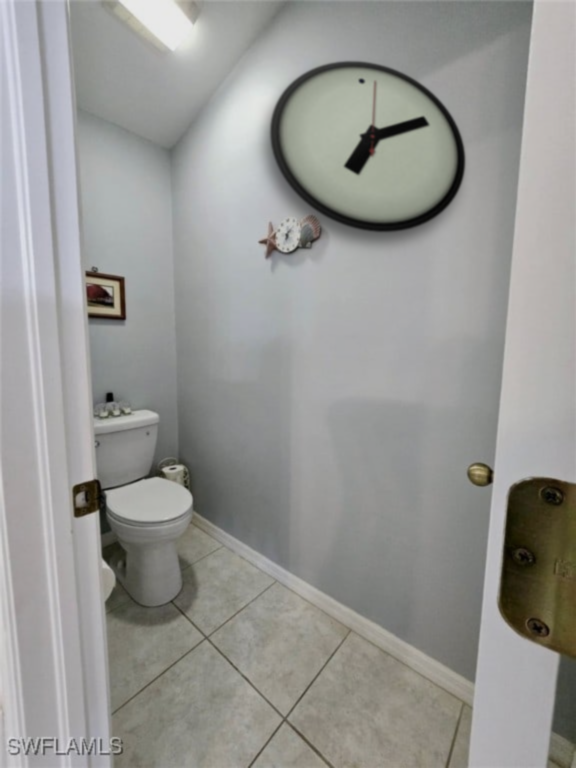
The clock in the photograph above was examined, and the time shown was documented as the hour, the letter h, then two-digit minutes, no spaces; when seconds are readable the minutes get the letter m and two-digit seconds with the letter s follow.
7h12m02s
